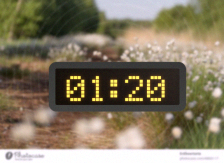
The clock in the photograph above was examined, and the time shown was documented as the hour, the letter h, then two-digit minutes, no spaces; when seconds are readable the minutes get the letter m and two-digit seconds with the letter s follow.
1h20
